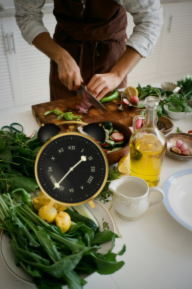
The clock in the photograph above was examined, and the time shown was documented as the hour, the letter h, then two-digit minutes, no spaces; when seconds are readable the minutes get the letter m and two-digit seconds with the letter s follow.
1h37
